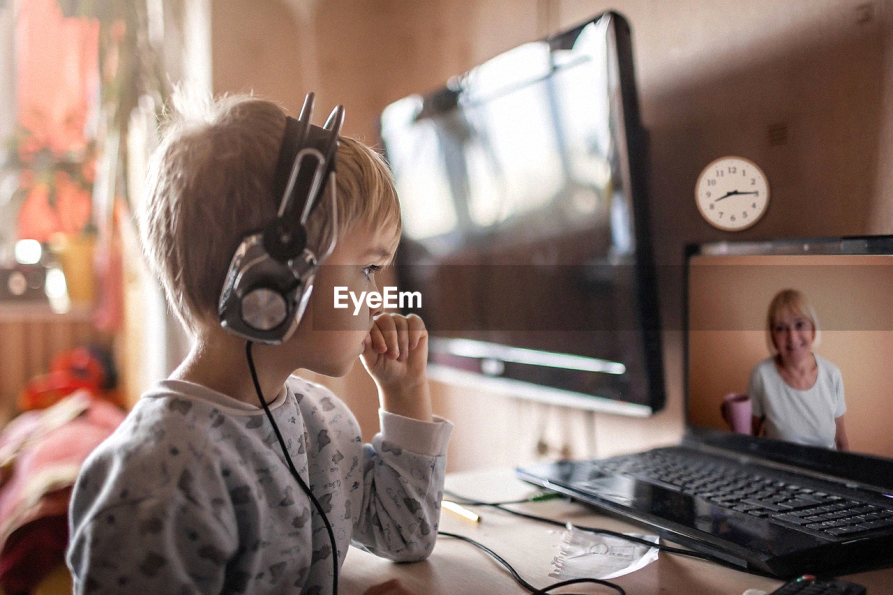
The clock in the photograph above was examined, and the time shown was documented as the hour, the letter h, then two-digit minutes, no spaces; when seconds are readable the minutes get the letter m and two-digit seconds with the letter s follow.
8h15
